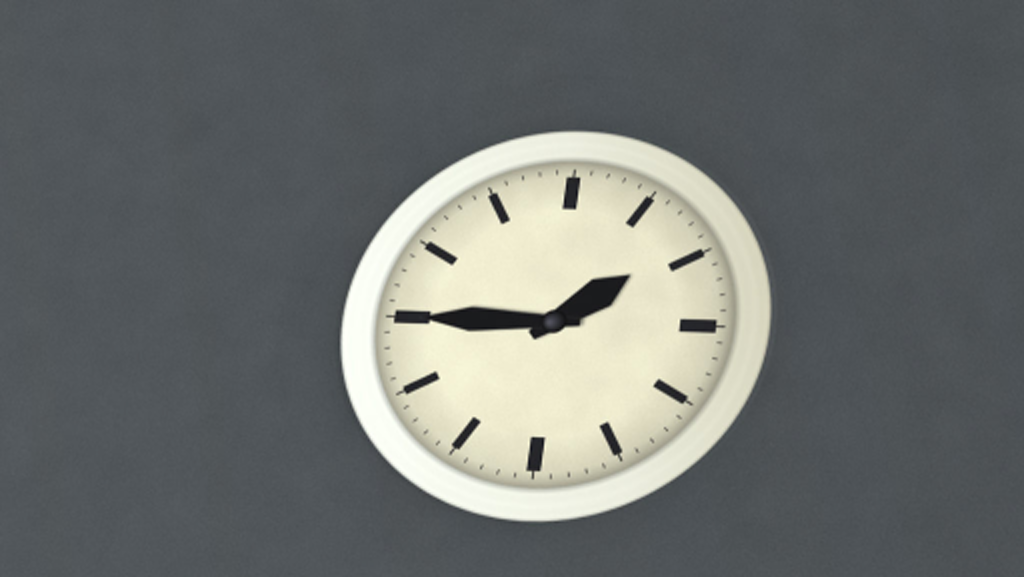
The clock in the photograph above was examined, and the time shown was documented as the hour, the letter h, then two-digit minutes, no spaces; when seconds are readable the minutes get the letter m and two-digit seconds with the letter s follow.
1h45
